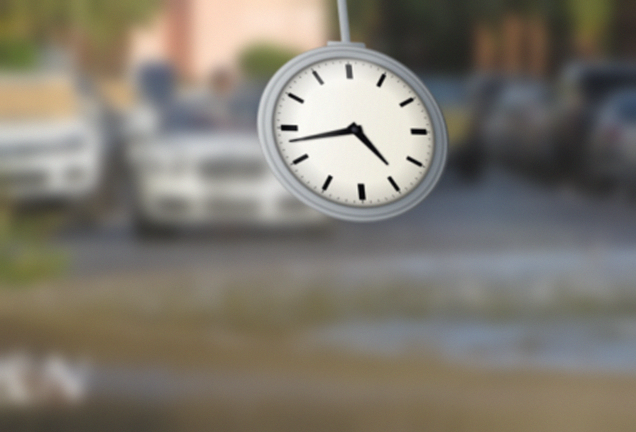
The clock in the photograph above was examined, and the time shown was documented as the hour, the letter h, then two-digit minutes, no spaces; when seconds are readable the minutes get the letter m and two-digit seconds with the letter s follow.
4h43
